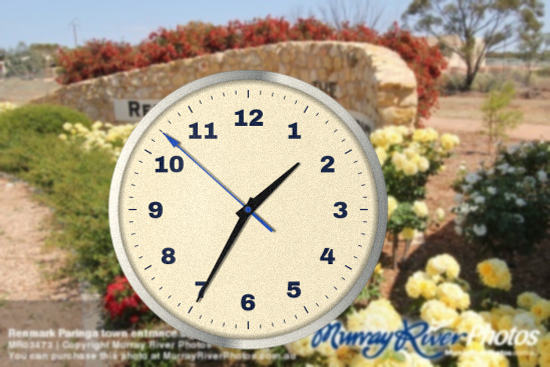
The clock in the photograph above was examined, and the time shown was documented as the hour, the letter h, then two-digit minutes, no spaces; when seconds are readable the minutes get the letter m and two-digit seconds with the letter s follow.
1h34m52s
